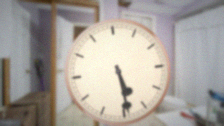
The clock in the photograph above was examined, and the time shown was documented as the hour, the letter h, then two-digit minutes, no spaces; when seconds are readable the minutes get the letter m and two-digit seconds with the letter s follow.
5h29
